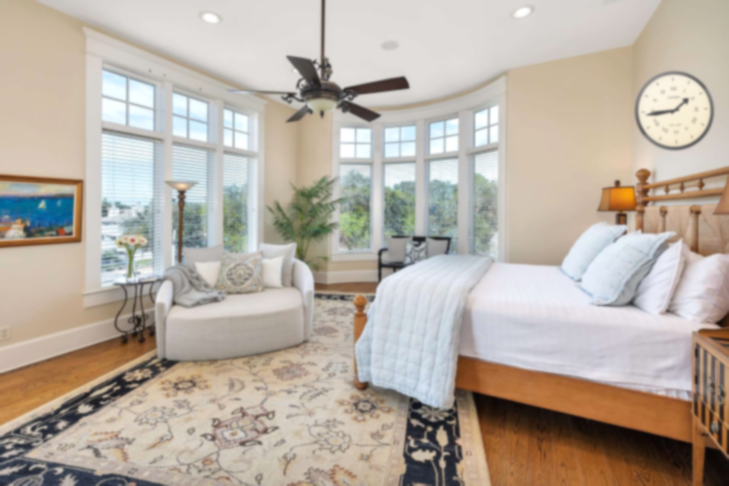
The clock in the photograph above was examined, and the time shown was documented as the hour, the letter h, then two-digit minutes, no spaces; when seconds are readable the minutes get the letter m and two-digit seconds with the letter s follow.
1h44
